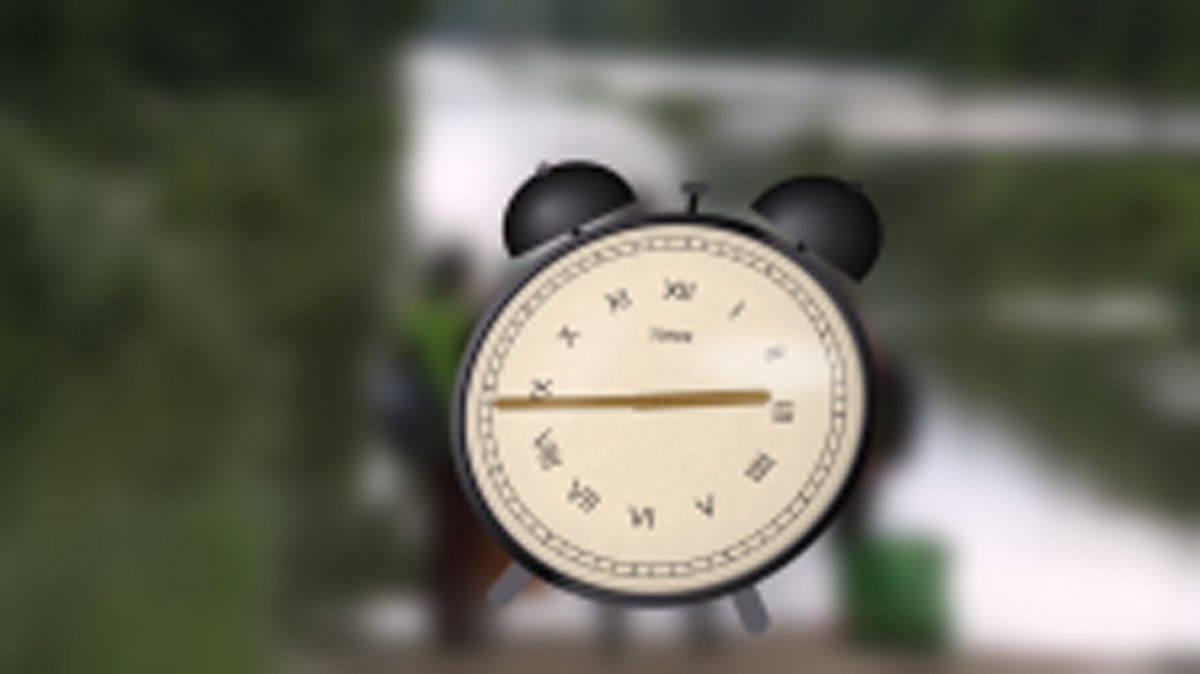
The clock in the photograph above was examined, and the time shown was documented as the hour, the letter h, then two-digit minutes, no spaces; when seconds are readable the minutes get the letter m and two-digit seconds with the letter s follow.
2h44
